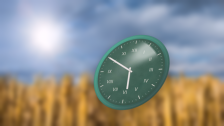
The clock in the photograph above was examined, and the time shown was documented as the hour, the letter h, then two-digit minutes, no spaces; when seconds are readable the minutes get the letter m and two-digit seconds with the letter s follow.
5h50
